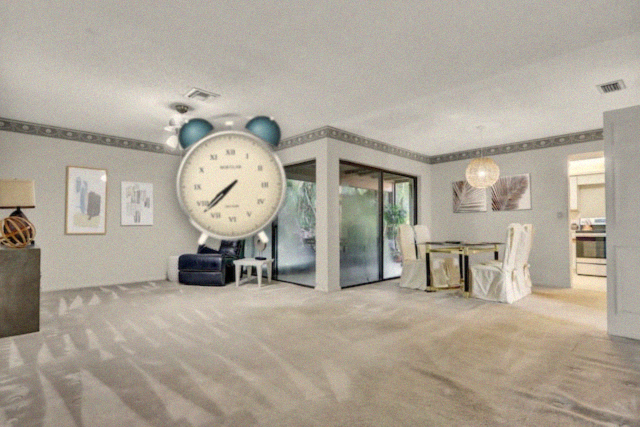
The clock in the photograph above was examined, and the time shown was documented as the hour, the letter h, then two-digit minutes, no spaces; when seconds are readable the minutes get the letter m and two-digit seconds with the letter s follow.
7h38
